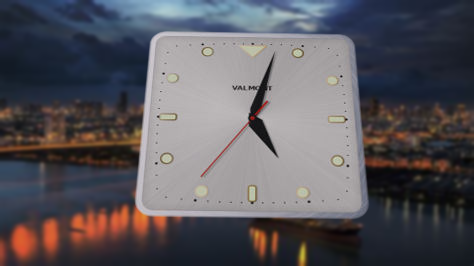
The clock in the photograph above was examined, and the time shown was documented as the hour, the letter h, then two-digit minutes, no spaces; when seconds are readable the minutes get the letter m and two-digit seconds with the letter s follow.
5h02m36s
